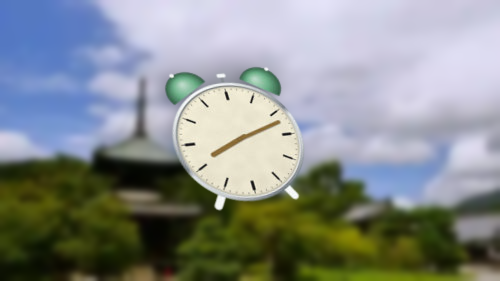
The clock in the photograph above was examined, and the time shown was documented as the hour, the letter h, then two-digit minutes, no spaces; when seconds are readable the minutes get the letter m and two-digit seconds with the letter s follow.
8h12
